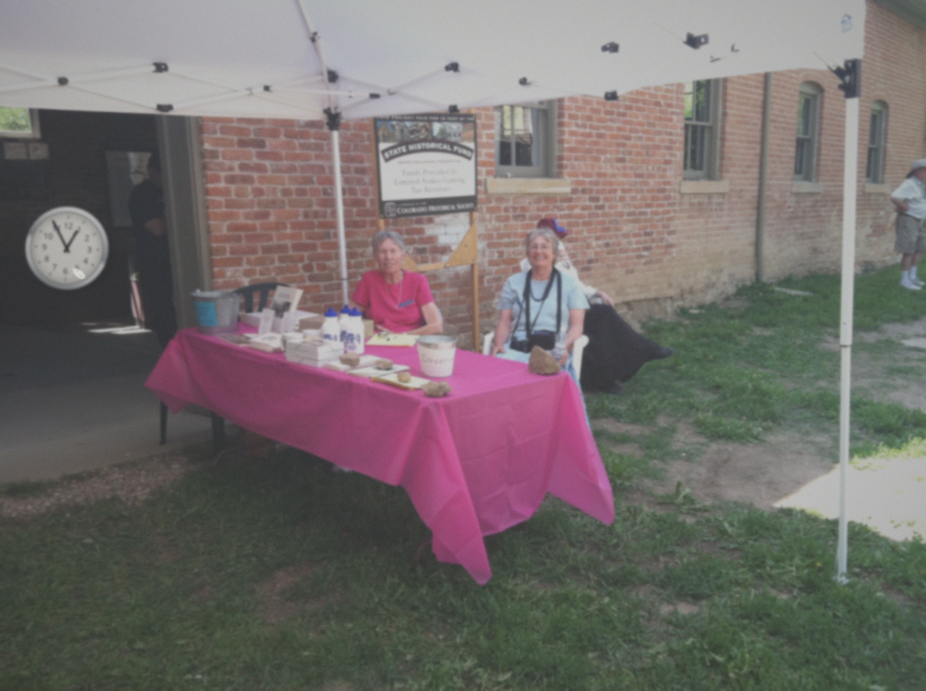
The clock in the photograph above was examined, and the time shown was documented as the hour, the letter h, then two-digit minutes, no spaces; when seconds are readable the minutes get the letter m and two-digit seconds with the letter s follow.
12h55
